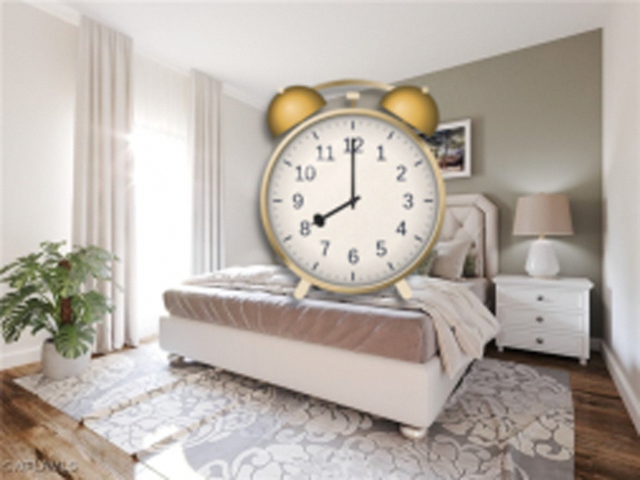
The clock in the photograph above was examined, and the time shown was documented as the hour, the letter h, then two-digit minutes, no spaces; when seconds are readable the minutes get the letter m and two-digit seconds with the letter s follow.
8h00
